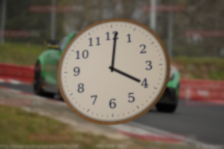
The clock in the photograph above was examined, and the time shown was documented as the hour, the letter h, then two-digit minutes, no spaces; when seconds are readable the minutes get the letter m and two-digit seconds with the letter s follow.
4h01
